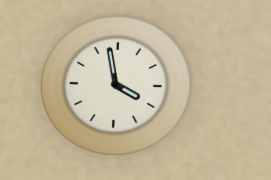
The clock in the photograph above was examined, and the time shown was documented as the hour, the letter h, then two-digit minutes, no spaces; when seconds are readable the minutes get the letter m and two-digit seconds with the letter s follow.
3h58
